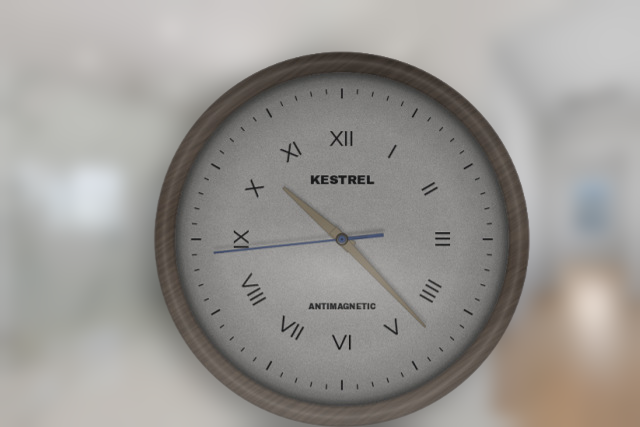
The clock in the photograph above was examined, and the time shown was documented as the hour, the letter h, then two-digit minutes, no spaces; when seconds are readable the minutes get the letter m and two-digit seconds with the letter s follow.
10h22m44s
